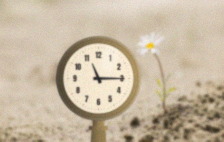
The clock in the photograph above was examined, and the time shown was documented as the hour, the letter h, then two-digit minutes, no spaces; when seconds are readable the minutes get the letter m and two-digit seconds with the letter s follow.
11h15
